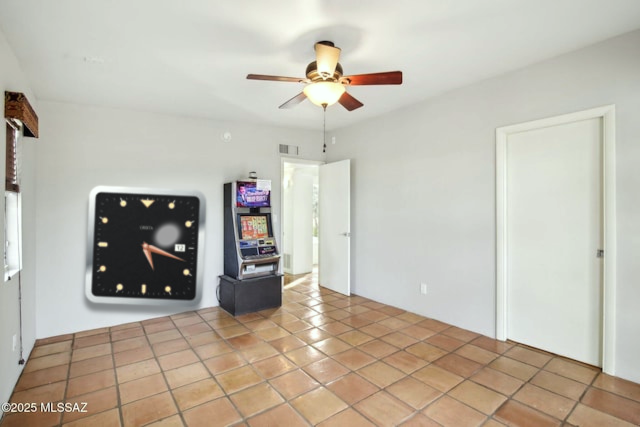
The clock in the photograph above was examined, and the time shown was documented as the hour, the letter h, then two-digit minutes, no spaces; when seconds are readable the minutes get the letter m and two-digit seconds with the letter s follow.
5h18
